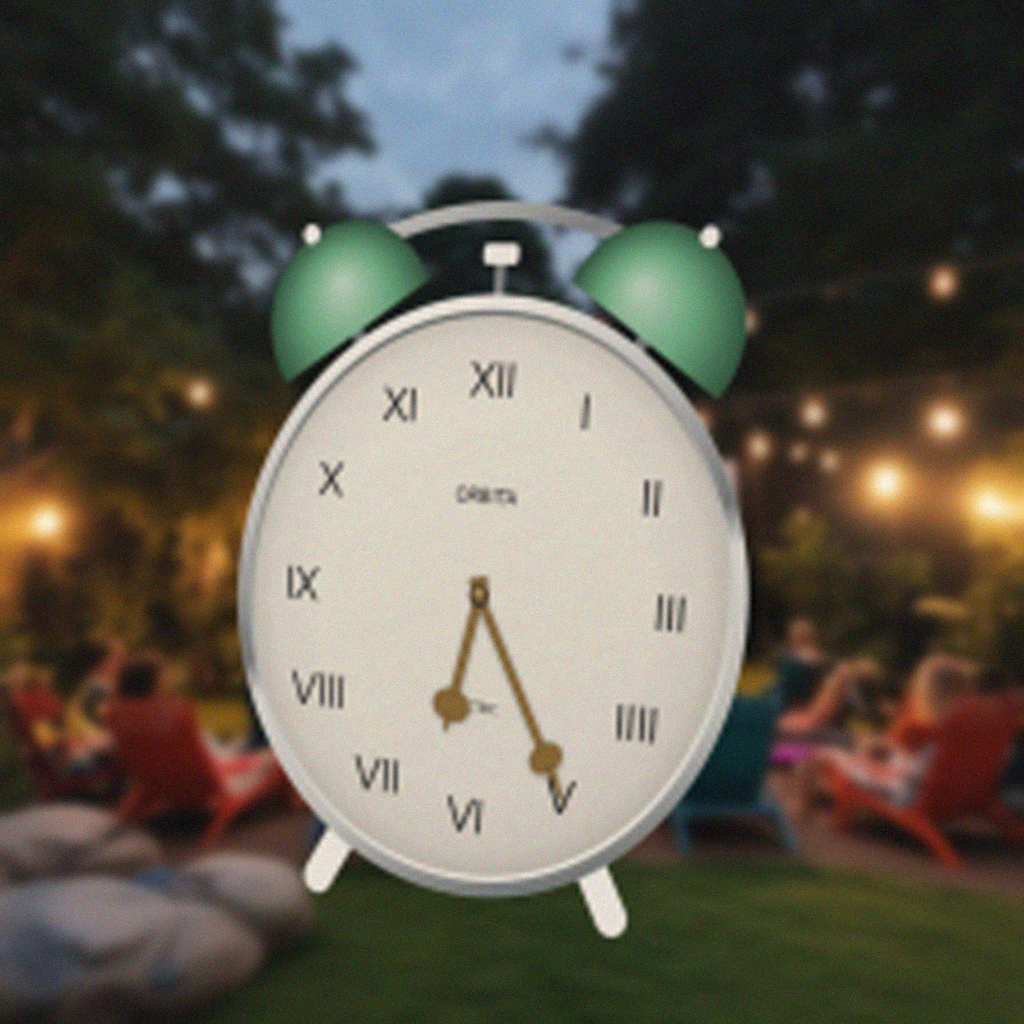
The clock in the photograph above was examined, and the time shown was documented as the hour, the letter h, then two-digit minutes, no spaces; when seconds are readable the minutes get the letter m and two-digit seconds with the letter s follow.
6h25
